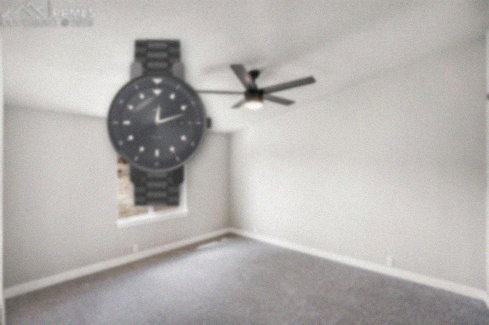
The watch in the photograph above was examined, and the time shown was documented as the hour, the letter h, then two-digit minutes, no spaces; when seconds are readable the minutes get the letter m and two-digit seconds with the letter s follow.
12h12
